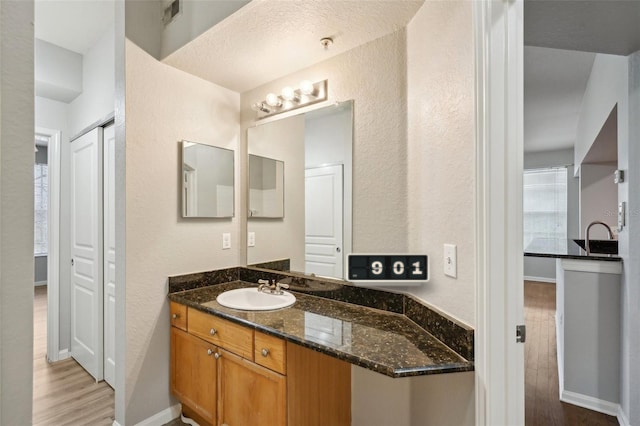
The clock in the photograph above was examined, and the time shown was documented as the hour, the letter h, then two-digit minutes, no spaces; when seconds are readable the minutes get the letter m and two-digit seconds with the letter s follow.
9h01
